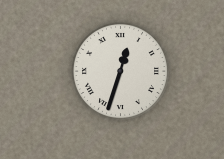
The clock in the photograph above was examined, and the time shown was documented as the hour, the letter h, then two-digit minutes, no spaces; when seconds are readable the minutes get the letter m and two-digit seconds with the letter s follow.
12h33
